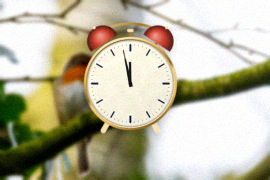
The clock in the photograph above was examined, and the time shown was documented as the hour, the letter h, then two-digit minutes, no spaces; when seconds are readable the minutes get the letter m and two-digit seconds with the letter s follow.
11h58
